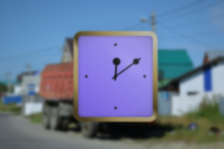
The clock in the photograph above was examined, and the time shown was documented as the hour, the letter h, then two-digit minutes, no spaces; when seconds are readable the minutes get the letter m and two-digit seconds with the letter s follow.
12h09
